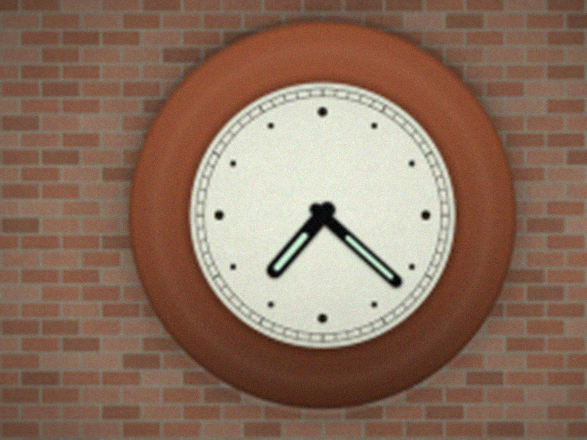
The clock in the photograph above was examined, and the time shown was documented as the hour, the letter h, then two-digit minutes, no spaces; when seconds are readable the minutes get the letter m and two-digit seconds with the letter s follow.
7h22
